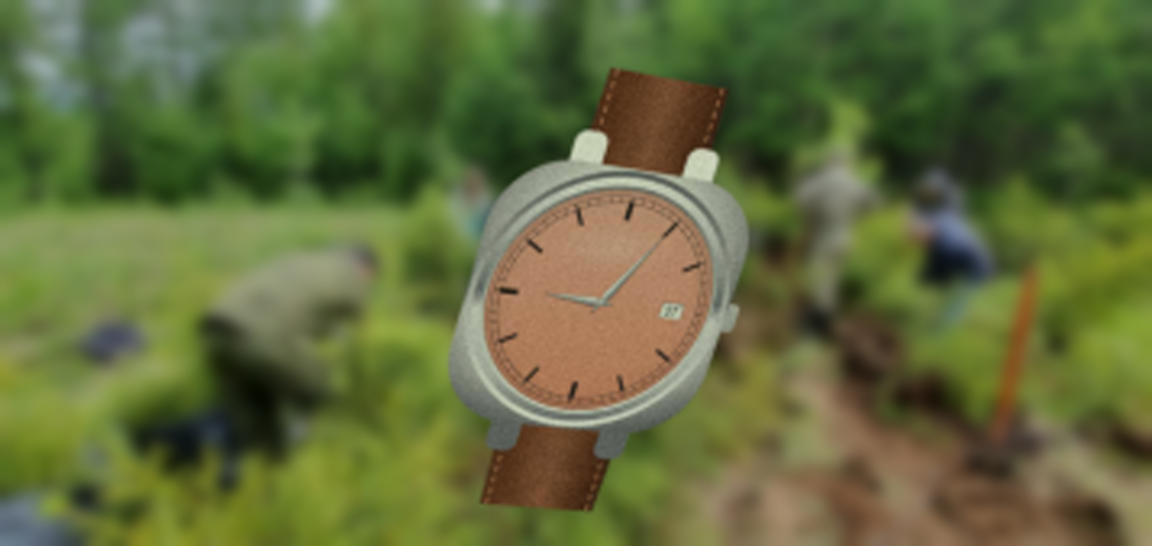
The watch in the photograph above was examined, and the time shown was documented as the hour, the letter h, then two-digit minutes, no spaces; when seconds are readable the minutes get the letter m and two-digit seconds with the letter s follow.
9h05
